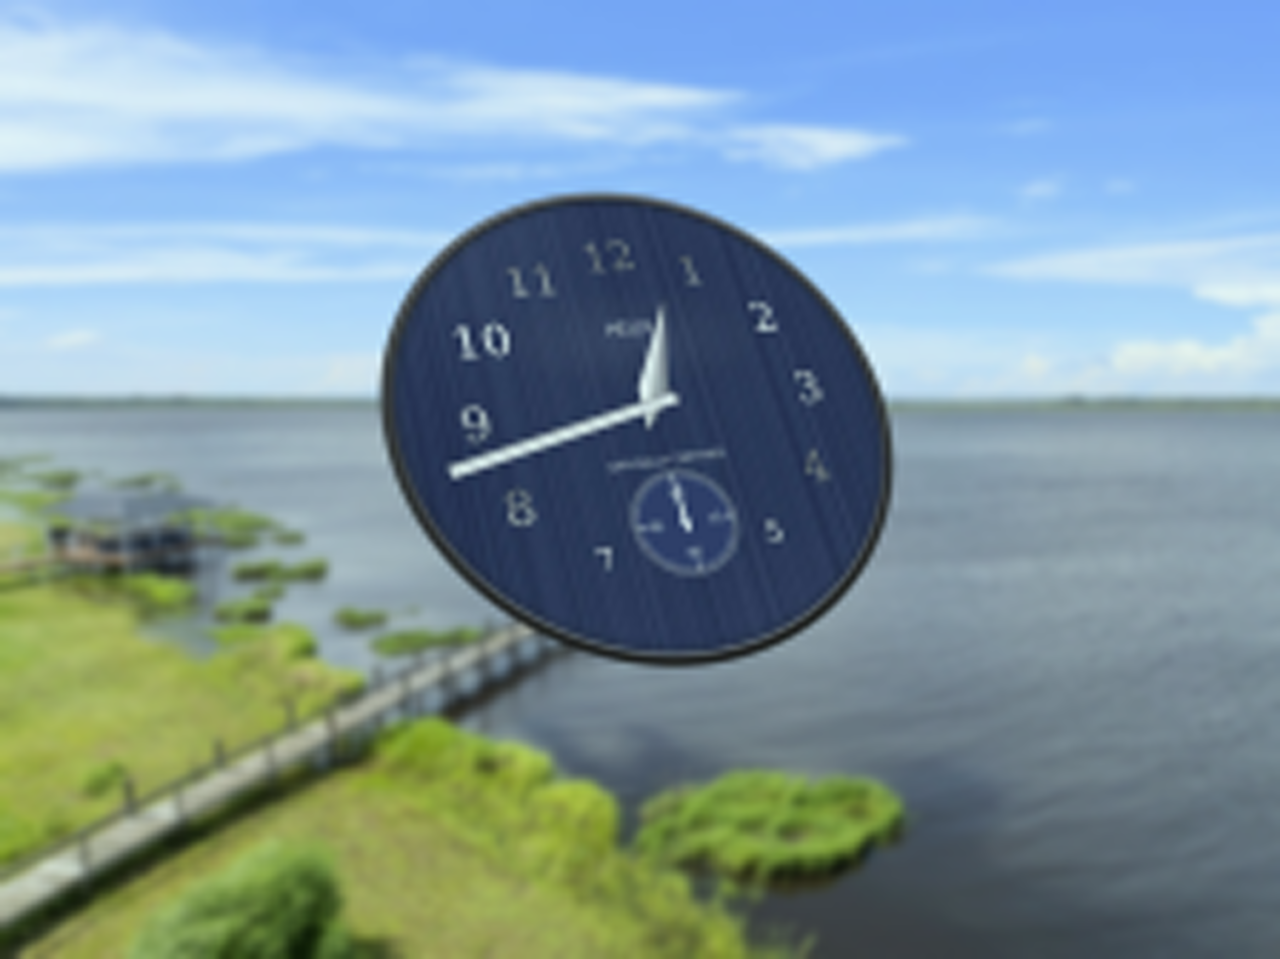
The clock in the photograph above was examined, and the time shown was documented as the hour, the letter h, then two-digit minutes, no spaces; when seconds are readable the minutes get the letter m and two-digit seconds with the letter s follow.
12h43
